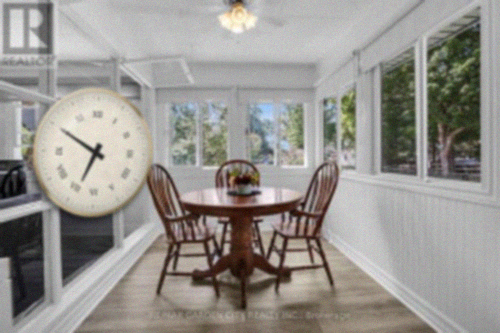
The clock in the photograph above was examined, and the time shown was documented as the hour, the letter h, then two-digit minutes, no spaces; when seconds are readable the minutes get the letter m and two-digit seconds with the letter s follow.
6h50
